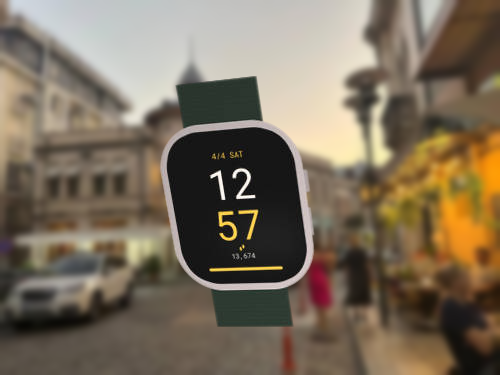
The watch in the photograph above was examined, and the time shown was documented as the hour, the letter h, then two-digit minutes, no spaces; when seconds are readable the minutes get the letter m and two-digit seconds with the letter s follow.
12h57
